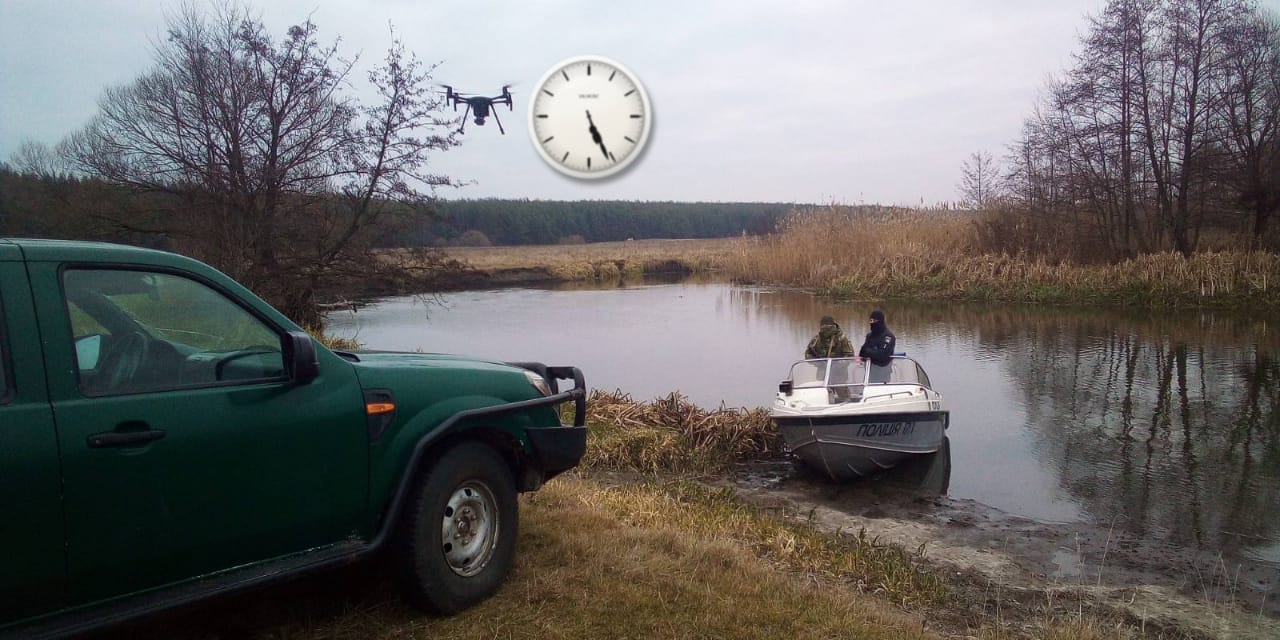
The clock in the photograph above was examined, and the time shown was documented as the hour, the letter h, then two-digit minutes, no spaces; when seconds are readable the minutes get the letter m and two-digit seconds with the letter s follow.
5h26
